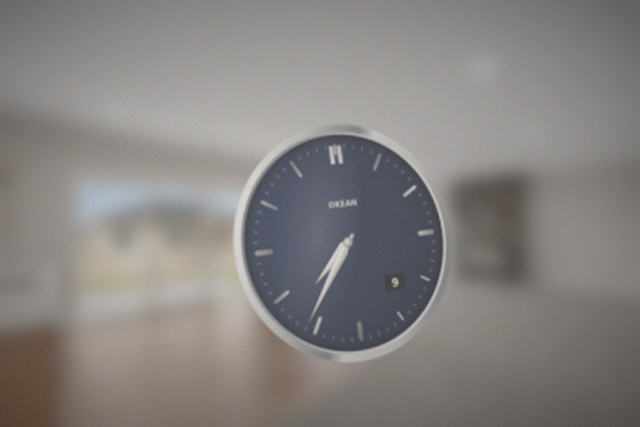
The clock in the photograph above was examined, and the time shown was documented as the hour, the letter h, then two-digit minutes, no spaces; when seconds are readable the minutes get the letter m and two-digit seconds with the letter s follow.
7h36
